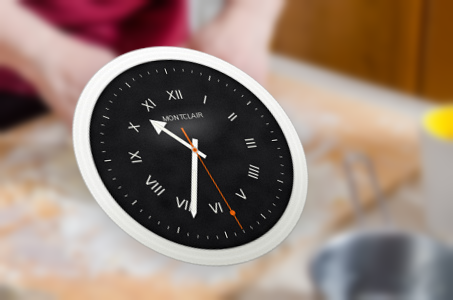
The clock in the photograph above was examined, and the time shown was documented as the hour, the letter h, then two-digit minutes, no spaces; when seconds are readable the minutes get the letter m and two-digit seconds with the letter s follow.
10h33m28s
